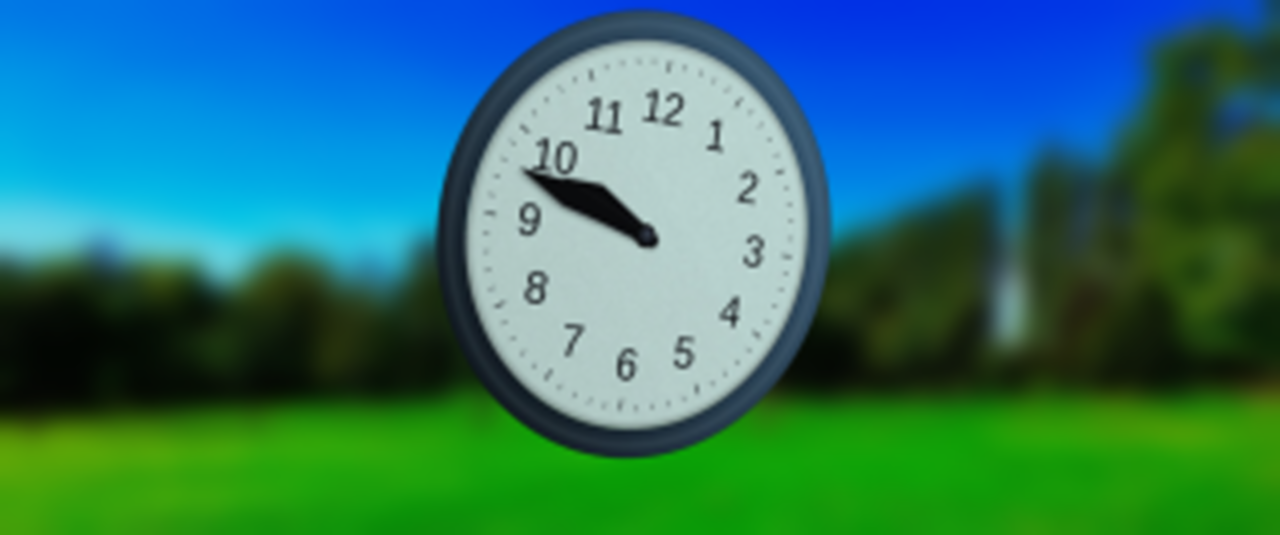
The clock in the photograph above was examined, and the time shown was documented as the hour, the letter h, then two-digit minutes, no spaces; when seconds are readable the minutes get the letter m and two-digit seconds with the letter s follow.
9h48
